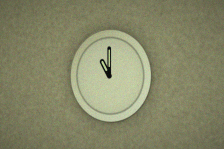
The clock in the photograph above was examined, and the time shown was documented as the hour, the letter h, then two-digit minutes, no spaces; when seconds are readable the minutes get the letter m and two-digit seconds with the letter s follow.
11h00
